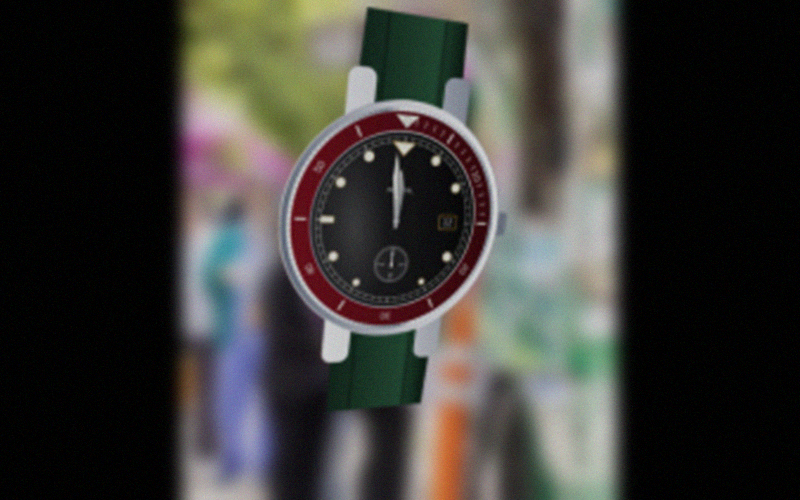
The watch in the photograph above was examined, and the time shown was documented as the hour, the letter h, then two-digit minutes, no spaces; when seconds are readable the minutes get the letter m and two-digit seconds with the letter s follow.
11h59
